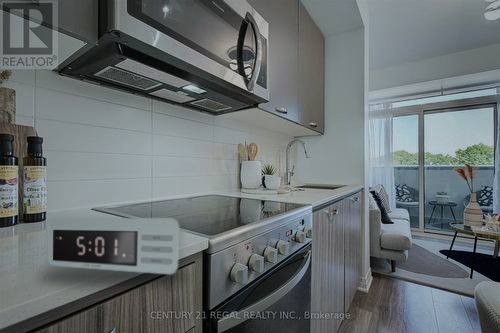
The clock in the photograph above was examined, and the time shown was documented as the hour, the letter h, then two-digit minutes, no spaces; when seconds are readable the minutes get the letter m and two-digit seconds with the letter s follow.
5h01
